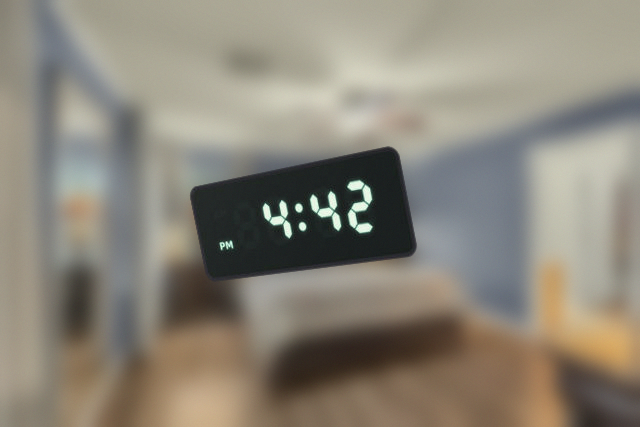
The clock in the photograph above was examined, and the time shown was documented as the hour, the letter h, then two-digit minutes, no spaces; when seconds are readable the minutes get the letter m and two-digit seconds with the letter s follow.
4h42
